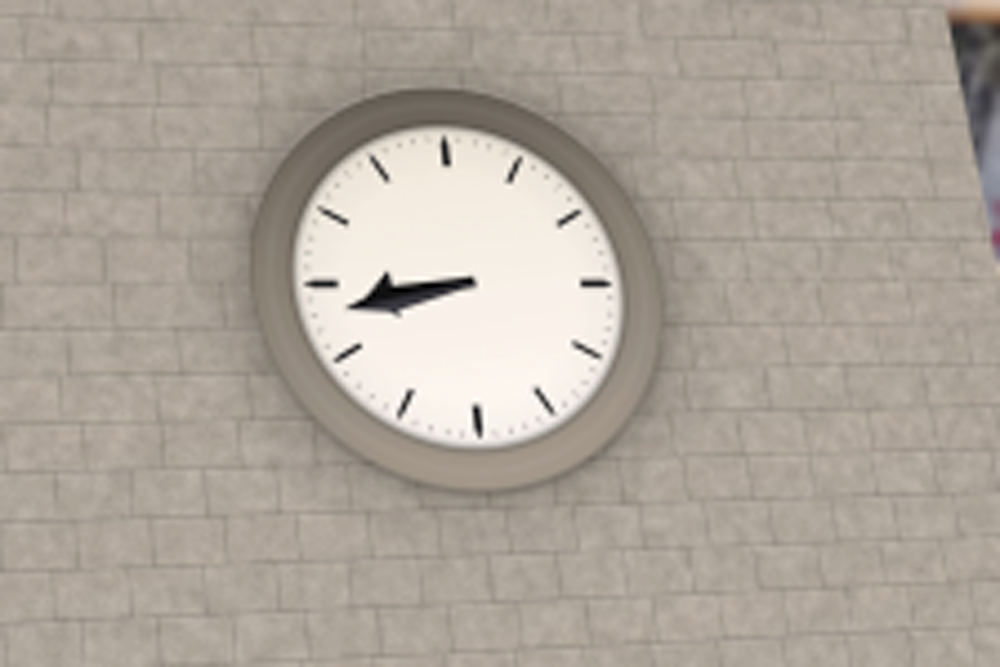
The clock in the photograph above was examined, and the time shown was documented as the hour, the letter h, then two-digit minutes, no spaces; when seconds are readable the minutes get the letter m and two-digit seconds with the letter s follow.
8h43
